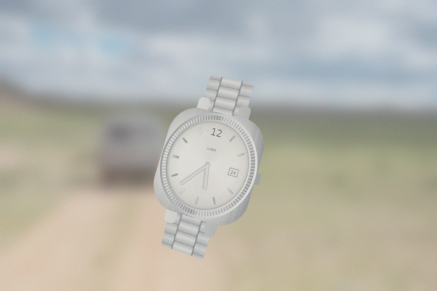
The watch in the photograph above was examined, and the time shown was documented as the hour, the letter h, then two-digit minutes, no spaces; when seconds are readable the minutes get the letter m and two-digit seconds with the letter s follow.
5h37
